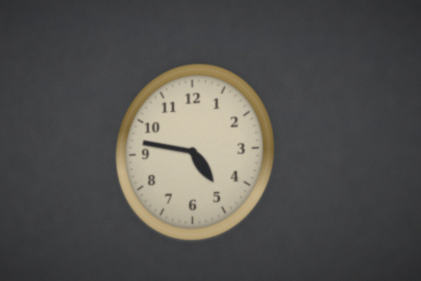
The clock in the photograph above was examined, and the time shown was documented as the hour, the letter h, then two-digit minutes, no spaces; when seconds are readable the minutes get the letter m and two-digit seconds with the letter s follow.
4h47
